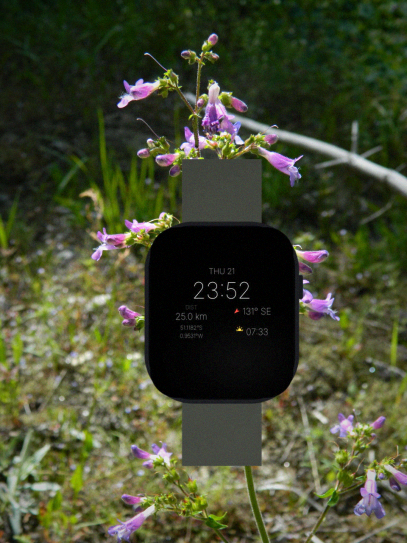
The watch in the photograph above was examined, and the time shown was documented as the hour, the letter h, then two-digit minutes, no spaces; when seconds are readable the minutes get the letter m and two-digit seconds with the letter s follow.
23h52
